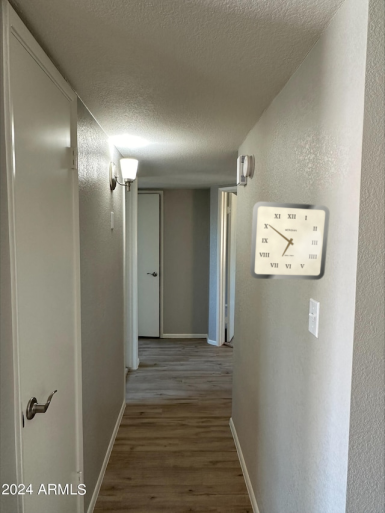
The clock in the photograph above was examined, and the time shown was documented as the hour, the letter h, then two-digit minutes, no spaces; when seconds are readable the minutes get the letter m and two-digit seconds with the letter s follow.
6h51
